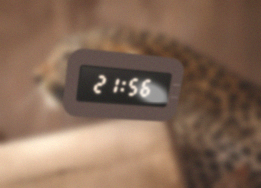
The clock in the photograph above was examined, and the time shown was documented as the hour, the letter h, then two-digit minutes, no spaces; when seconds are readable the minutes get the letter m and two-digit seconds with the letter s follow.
21h56
